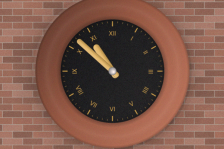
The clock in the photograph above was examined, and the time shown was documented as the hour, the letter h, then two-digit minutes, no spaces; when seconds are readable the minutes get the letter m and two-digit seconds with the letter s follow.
10h52
